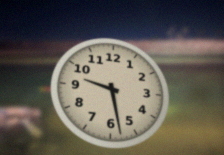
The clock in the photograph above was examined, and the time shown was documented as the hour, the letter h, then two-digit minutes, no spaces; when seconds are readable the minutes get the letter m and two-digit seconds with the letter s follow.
9h28
